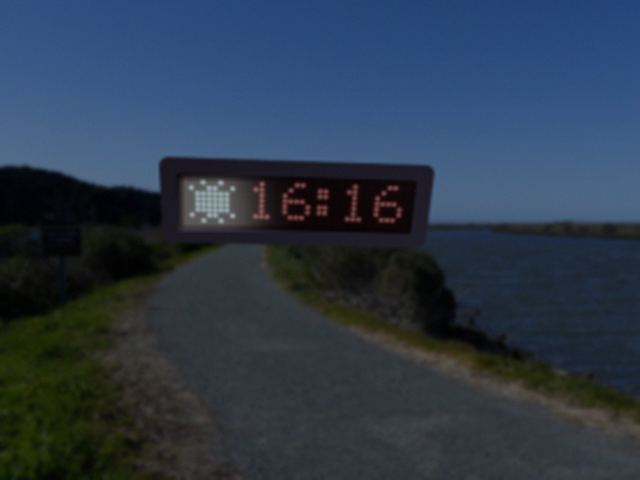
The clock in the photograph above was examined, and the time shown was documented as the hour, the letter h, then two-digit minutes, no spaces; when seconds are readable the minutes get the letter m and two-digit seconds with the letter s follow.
16h16
